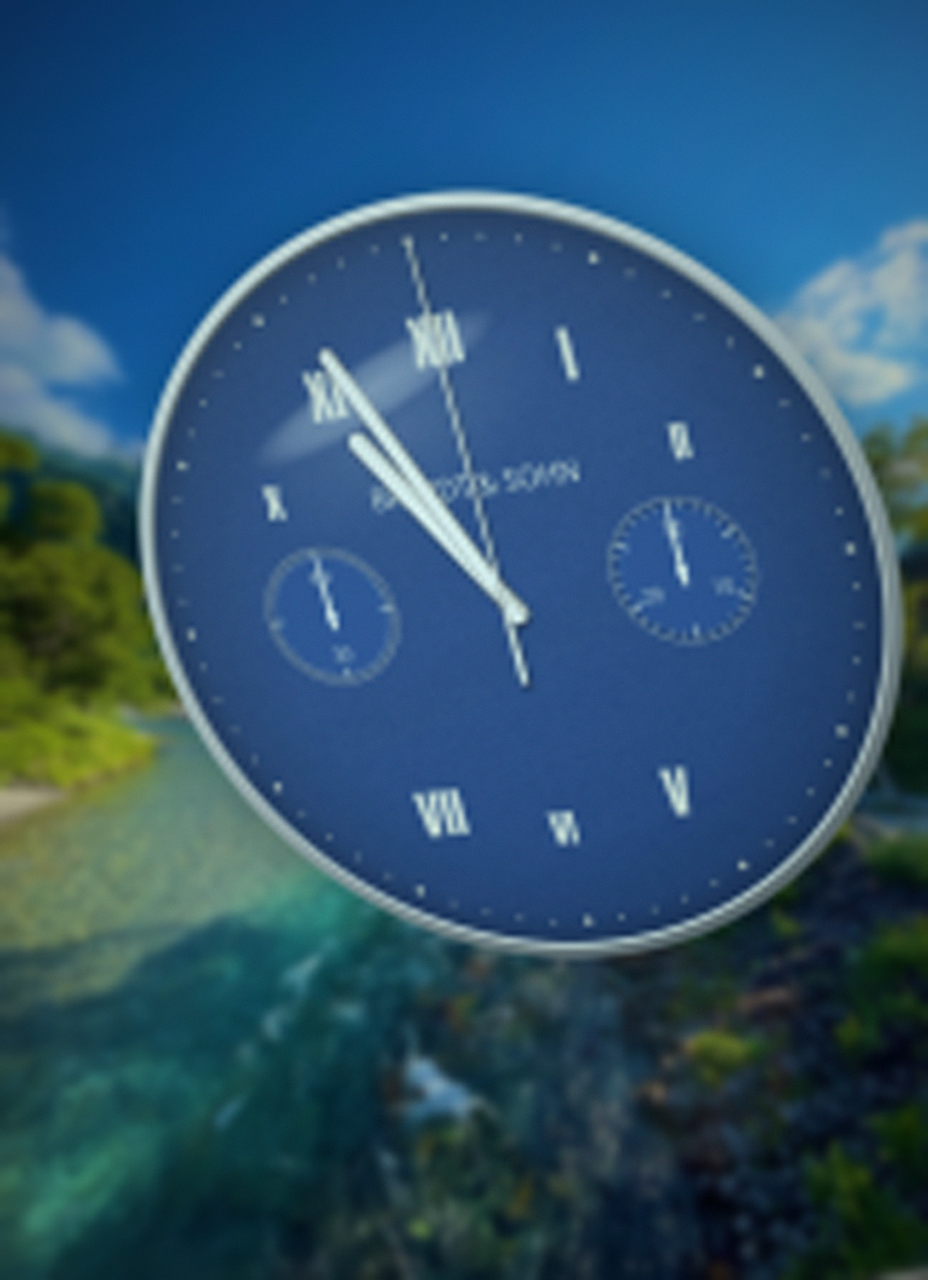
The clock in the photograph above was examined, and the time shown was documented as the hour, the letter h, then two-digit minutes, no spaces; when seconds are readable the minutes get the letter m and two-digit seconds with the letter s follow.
10h56
